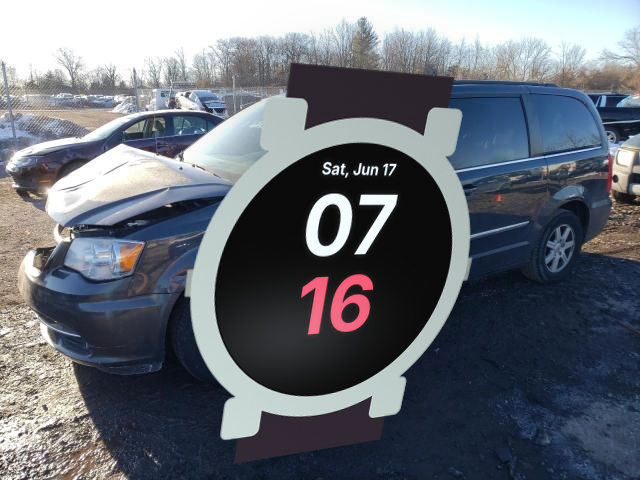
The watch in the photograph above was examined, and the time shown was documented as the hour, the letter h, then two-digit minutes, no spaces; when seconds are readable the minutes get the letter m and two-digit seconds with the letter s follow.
7h16
